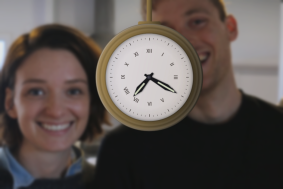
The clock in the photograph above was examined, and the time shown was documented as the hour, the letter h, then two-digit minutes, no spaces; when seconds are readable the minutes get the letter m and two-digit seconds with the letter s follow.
7h20
